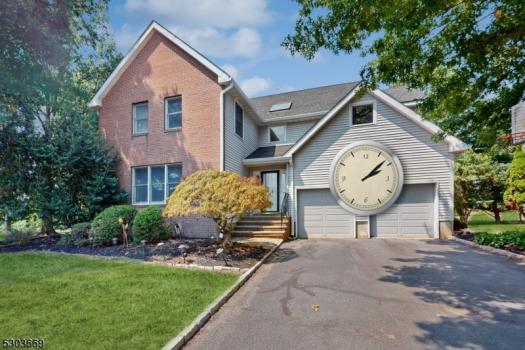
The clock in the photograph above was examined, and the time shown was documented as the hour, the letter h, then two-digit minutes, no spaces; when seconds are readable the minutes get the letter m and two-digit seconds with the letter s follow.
2h08
